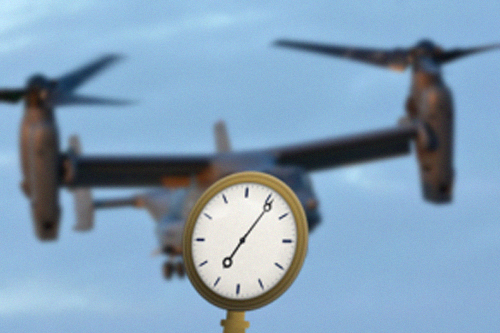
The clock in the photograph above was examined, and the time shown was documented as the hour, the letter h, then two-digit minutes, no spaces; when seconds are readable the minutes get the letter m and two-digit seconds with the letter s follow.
7h06
